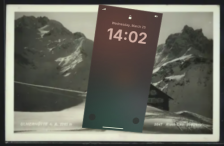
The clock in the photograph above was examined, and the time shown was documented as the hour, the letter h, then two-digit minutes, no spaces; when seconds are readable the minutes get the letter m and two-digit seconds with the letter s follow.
14h02
